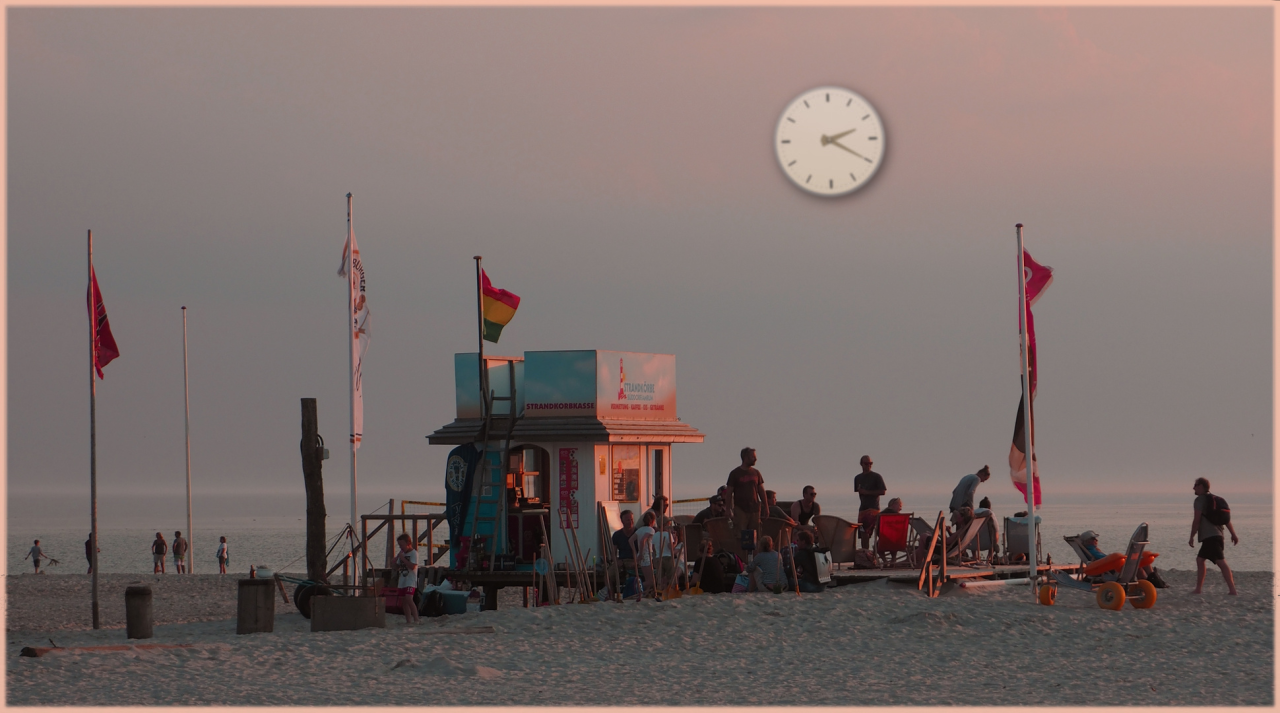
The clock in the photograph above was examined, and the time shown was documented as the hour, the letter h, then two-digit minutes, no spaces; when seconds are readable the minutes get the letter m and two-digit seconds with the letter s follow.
2h20
